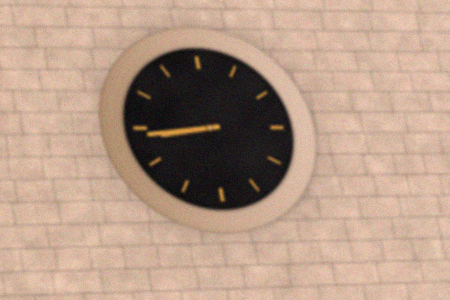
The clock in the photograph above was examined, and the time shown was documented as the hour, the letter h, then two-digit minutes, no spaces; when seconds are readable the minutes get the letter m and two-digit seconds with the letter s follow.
8h44
